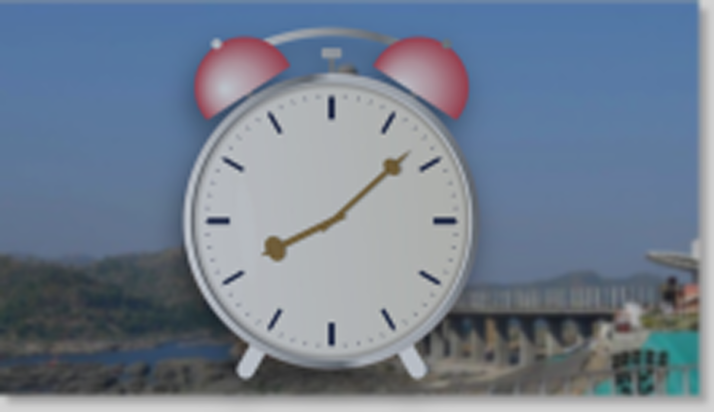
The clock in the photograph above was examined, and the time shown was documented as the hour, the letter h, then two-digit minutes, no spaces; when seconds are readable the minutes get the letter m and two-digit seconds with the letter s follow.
8h08
